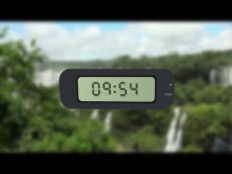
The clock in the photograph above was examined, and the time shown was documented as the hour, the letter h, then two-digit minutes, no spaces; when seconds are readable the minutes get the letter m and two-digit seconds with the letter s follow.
9h54
